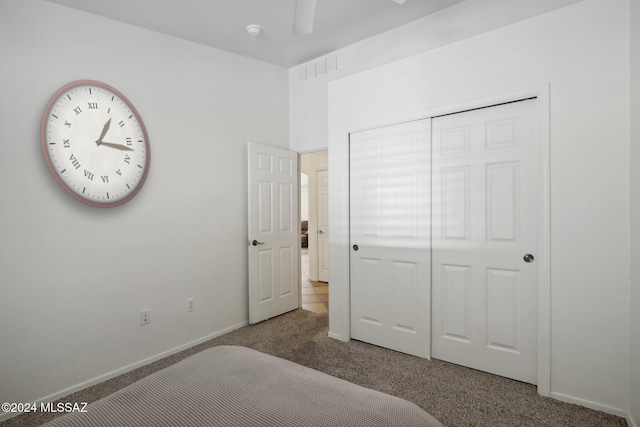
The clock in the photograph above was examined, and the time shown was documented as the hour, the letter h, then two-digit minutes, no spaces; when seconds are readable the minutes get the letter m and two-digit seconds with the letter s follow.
1h17
